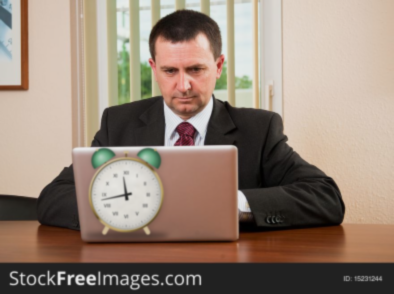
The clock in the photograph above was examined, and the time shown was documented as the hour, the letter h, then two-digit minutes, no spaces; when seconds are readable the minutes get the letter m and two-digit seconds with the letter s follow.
11h43
